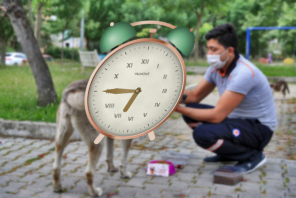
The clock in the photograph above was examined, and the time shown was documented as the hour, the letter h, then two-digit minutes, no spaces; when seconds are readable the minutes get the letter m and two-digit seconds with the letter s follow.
6h45
